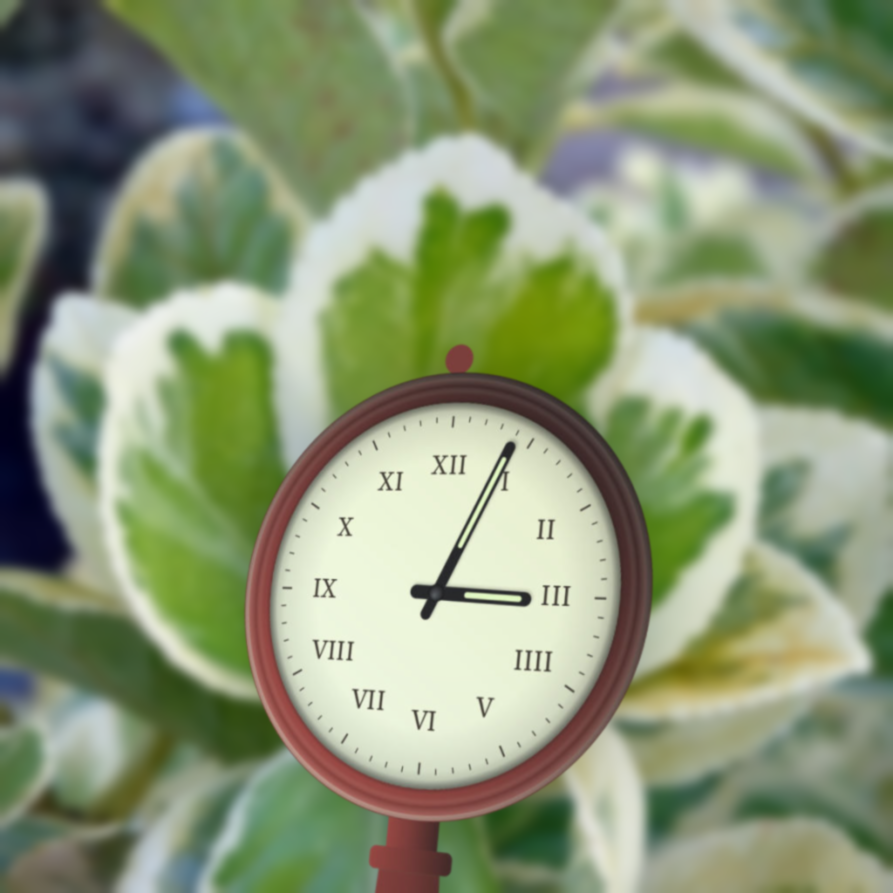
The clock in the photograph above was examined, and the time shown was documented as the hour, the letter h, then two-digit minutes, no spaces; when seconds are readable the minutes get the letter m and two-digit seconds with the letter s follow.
3h04
